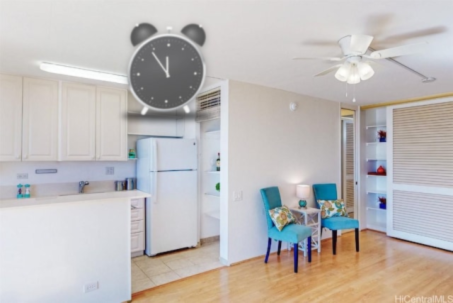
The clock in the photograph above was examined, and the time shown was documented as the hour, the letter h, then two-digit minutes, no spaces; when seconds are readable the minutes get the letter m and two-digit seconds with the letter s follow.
11h54
